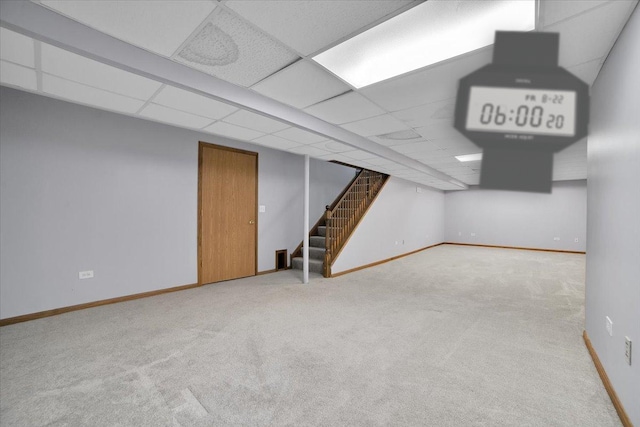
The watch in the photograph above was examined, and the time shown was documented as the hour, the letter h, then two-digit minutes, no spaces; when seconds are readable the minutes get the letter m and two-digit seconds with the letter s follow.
6h00m20s
